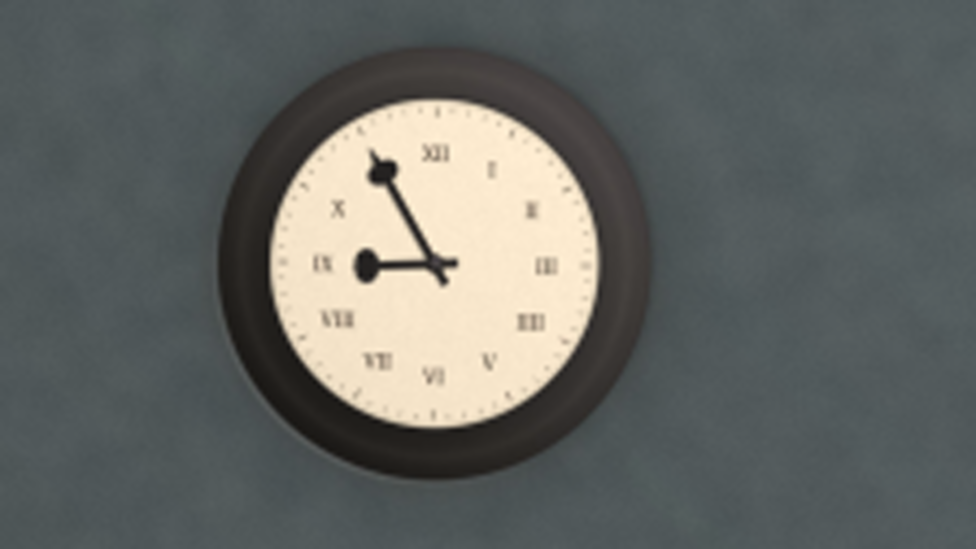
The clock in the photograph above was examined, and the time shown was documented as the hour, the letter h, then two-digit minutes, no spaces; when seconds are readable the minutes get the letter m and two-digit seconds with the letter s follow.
8h55
